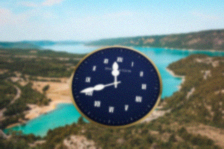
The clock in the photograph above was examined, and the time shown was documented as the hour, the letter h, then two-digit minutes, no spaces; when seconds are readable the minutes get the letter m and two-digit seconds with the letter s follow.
11h41
